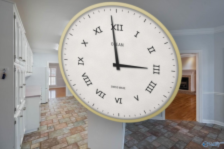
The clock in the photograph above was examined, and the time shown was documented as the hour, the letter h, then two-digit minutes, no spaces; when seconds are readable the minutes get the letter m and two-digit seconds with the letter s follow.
2h59
